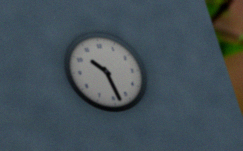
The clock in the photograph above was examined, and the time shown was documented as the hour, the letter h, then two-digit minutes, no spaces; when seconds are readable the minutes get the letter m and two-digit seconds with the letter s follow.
10h28
